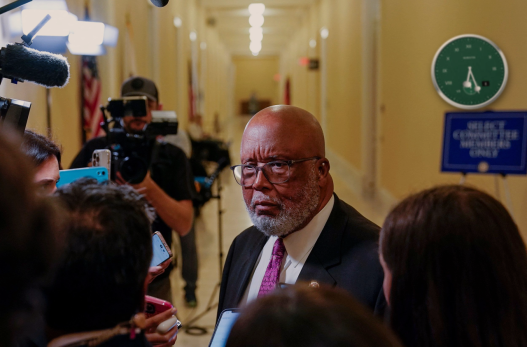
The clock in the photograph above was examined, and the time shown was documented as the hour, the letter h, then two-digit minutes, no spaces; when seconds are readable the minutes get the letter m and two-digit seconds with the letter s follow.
6h27
